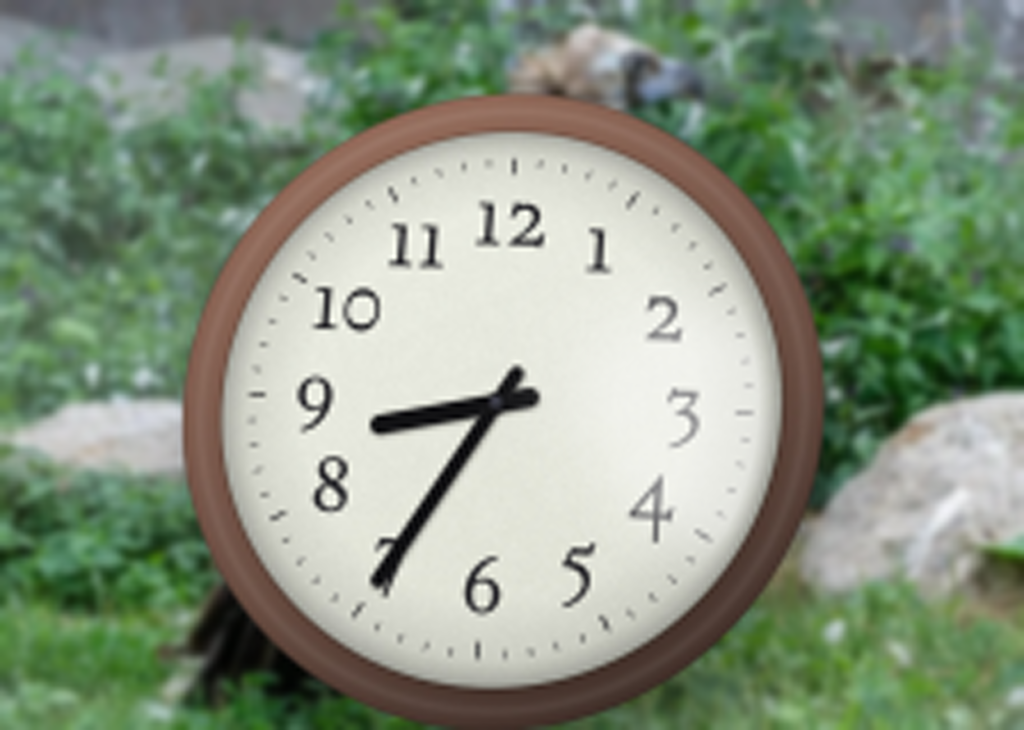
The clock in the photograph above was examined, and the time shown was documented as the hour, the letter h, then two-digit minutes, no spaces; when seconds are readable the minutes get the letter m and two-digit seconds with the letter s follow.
8h35
